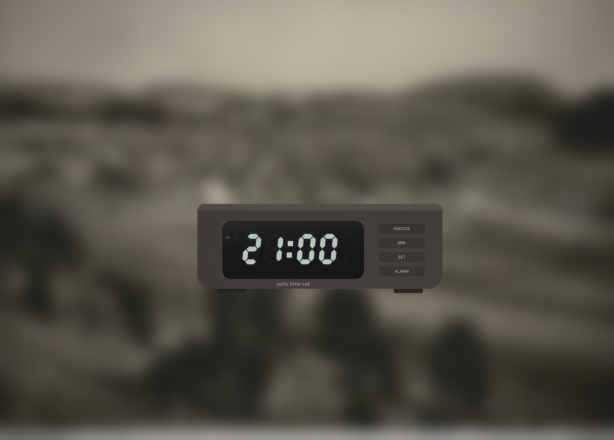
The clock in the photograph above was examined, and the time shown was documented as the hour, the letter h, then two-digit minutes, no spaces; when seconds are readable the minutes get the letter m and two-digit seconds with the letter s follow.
21h00
